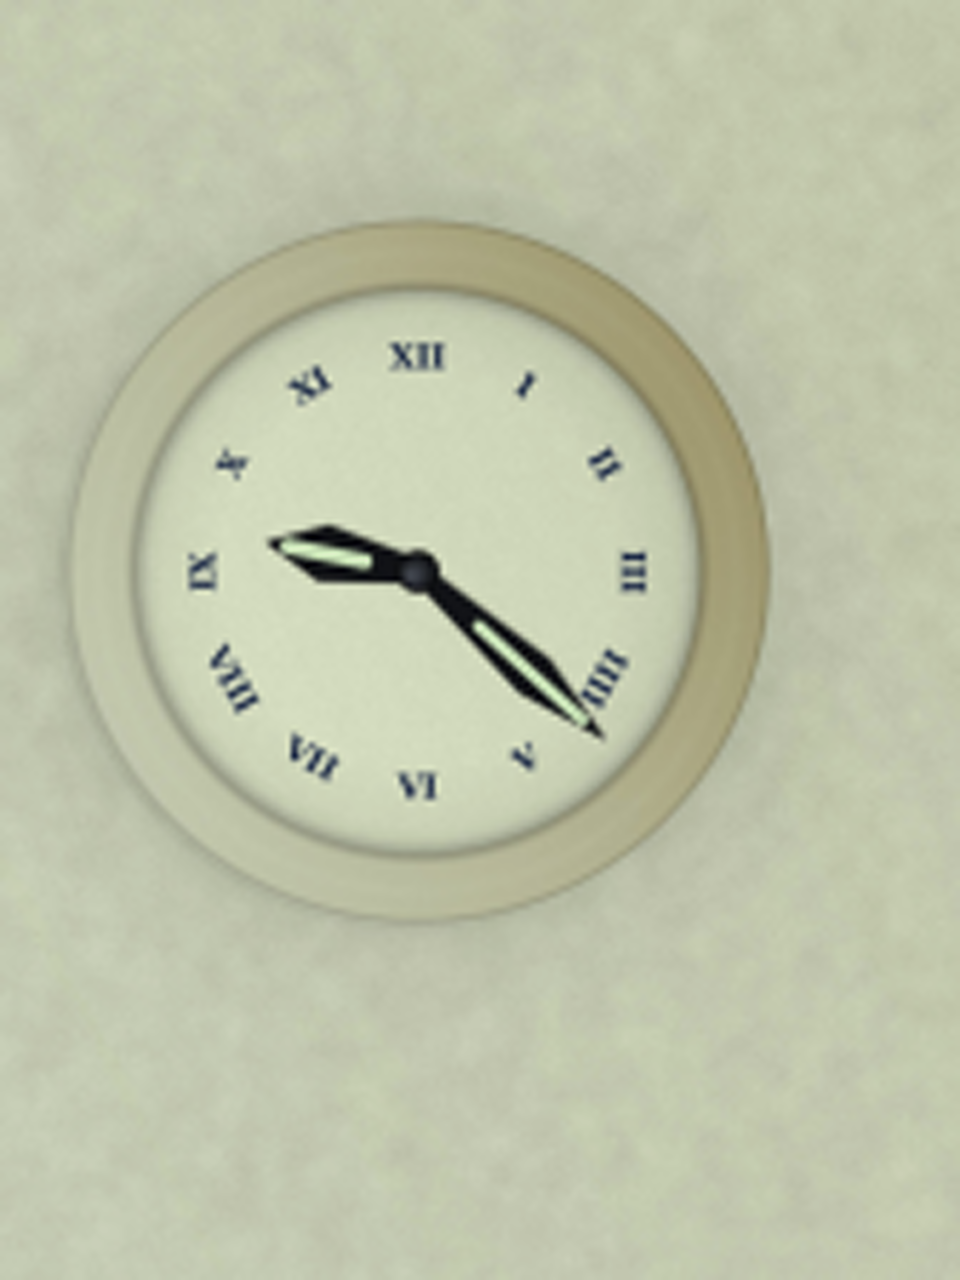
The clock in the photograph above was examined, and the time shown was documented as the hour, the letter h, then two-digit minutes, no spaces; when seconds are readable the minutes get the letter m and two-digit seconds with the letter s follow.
9h22
